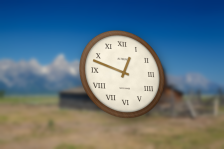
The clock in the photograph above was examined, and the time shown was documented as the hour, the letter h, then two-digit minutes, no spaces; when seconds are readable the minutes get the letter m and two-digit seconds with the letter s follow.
12h48
